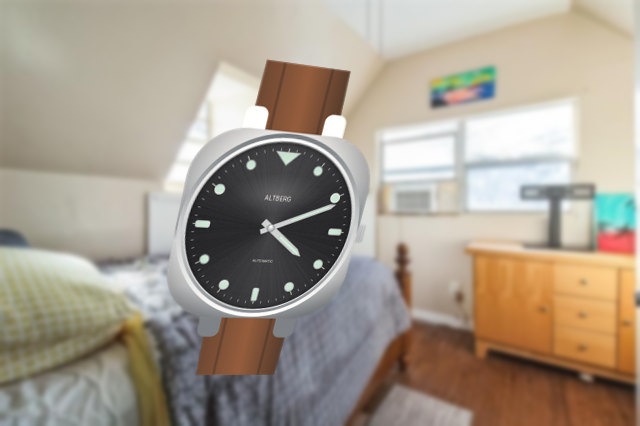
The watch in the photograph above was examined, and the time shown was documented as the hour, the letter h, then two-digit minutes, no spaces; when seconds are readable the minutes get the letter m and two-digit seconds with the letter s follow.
4h11
